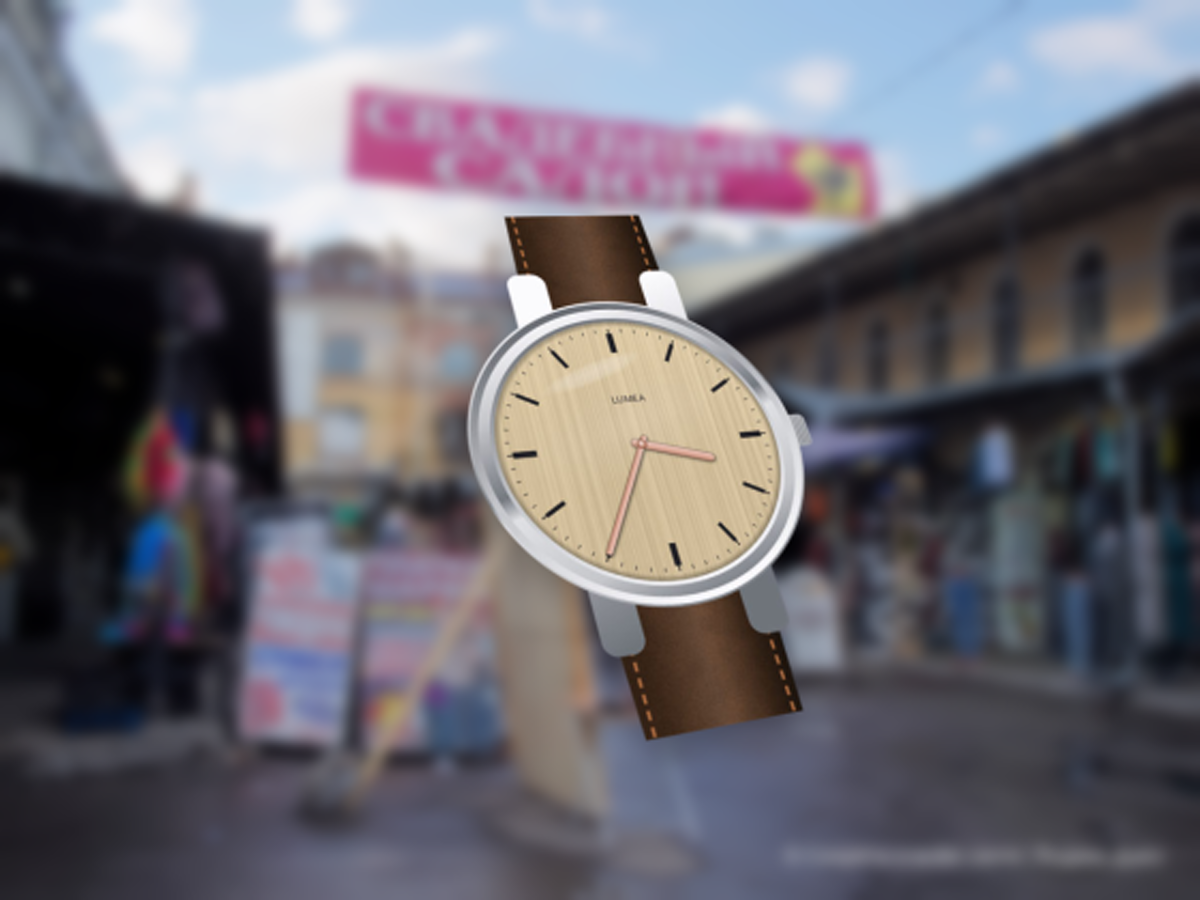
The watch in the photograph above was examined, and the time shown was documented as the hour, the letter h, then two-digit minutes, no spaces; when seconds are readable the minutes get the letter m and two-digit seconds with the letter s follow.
3h35
